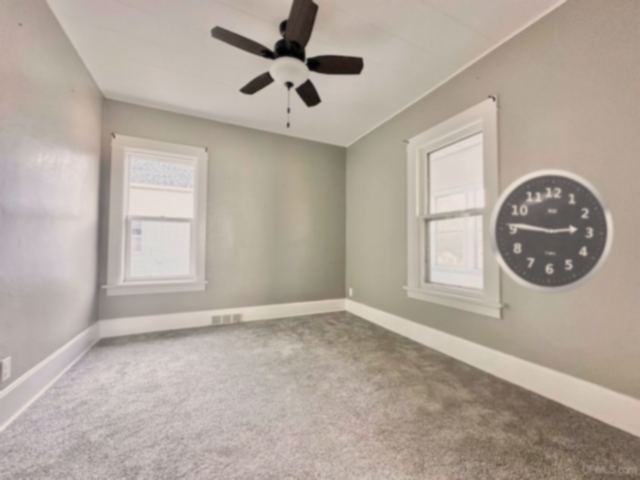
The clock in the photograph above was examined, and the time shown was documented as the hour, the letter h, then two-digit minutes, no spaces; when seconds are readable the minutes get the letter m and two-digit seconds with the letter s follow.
2h46
